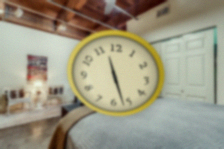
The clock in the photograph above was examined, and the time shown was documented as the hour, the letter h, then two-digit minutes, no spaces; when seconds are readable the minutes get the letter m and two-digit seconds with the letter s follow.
11h27
